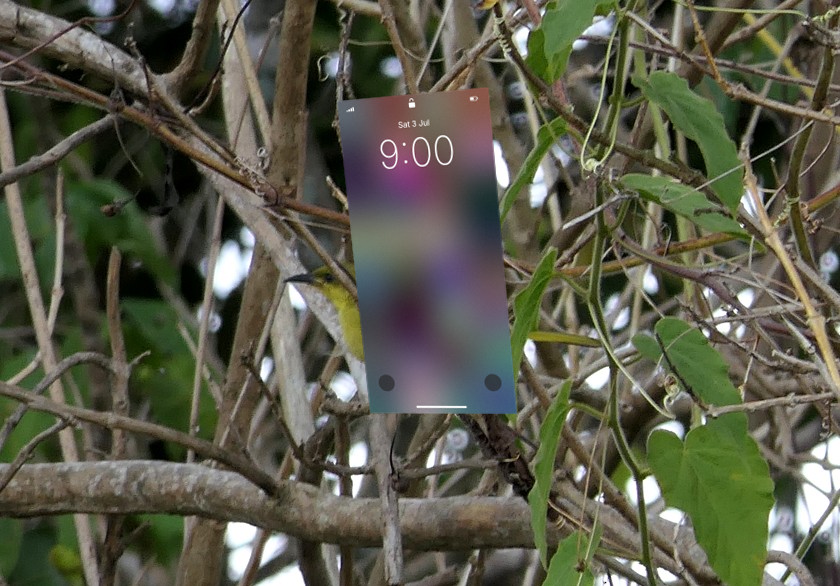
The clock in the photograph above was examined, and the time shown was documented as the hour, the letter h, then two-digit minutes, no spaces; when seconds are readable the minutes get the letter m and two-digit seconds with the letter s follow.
9h00
